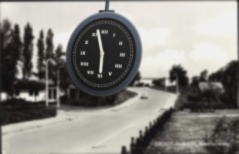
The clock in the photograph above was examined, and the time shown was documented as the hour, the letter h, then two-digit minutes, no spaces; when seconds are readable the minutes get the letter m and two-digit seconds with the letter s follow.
5h57
